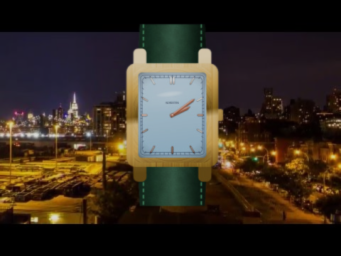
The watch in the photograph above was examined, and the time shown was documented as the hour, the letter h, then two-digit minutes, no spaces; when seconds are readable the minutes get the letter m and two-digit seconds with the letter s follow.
2h09
